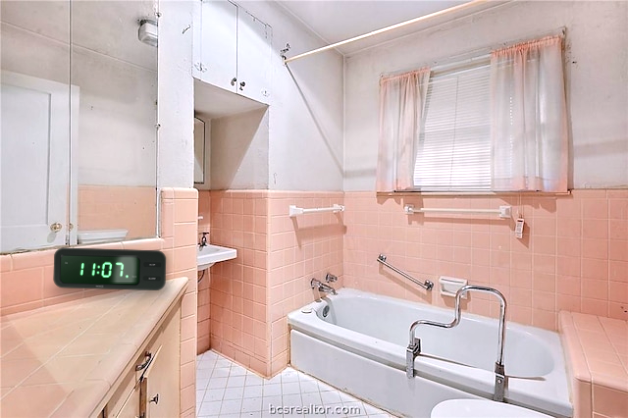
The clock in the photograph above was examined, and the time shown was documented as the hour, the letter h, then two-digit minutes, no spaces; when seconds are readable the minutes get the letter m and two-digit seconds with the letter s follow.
11h07
